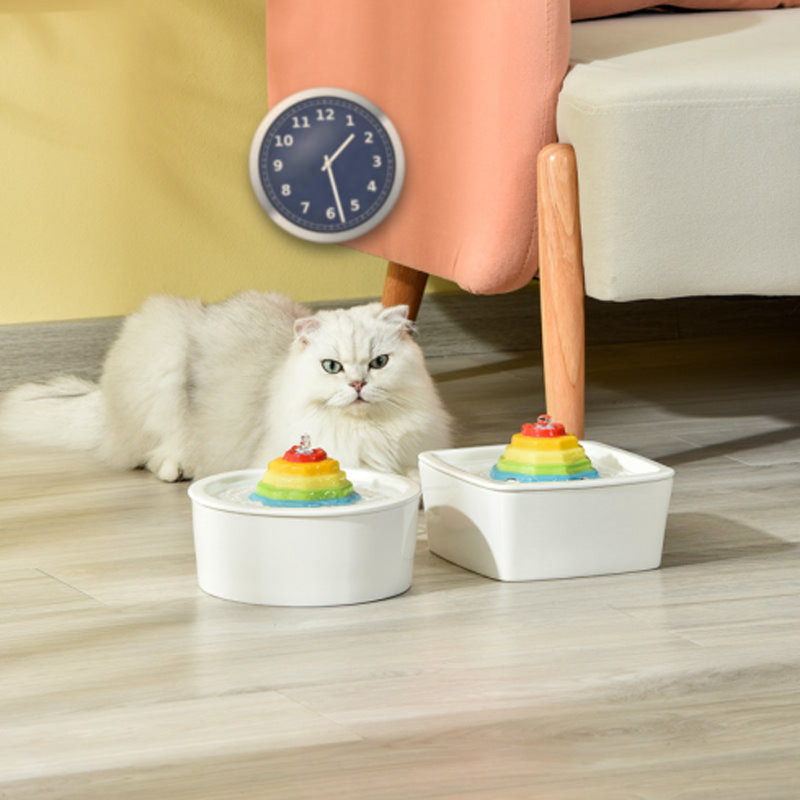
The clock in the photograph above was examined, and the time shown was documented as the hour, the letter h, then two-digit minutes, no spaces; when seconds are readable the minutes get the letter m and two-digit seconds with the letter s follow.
1h28
